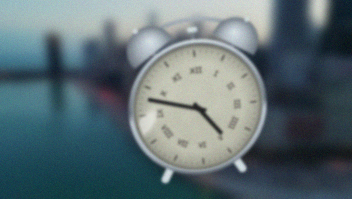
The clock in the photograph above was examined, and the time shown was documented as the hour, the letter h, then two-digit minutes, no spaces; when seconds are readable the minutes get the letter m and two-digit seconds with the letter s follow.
4h48
